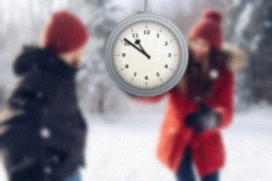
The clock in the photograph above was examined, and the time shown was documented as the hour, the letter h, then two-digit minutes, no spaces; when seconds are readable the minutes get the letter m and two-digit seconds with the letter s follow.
10h51
